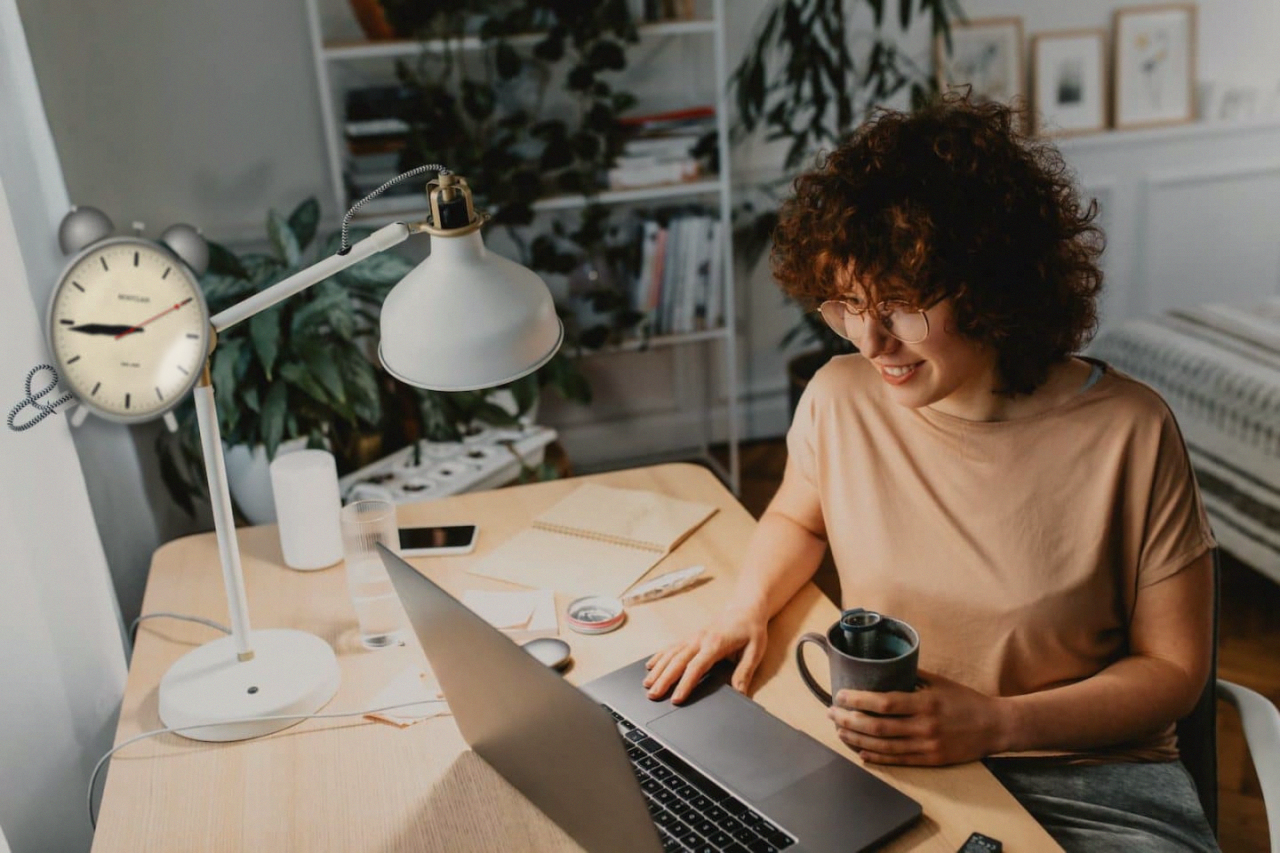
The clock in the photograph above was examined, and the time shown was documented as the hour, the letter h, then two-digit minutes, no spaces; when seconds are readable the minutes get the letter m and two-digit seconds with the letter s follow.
8h44m10s
